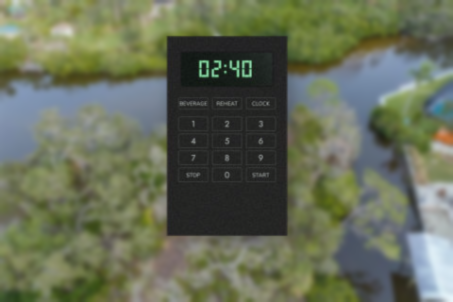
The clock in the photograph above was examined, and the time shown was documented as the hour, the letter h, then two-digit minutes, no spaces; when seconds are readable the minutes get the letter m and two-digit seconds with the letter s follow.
2h40
